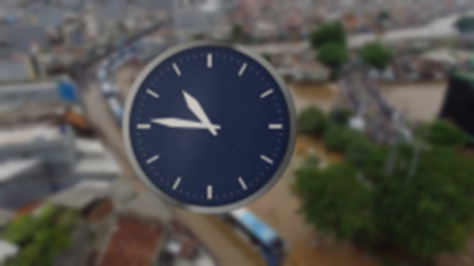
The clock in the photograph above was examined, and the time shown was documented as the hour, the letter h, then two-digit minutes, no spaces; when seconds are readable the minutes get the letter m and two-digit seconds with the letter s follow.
10h46
